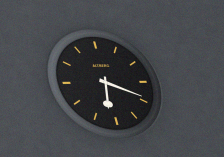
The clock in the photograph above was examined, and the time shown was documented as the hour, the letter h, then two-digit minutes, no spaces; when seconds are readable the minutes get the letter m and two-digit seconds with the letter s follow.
6h19
